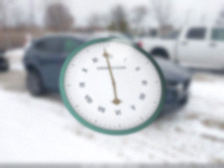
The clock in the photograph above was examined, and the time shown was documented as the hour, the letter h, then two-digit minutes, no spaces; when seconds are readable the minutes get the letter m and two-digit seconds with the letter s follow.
5h59
